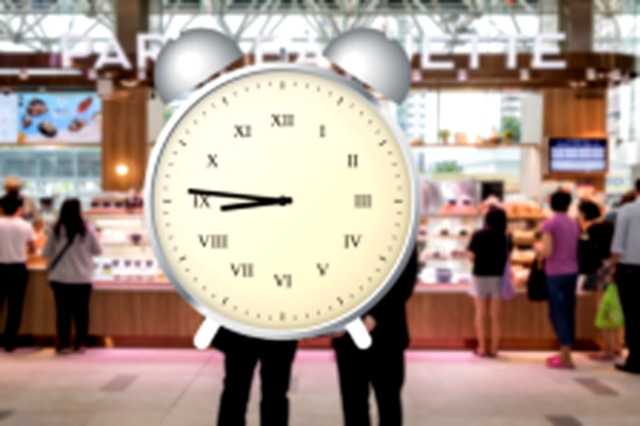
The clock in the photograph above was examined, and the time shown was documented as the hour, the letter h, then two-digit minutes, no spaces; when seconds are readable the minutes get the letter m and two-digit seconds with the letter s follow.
8h46
